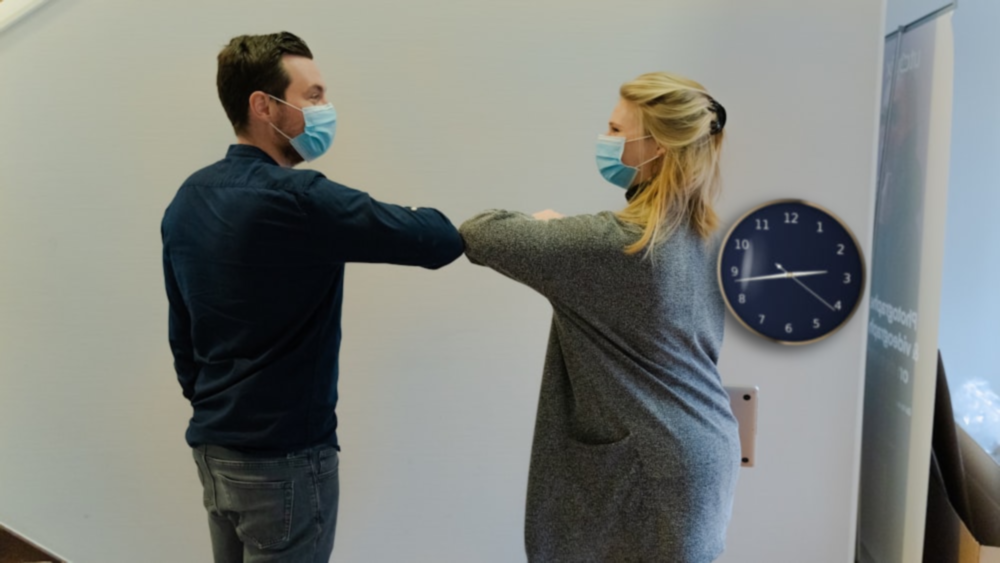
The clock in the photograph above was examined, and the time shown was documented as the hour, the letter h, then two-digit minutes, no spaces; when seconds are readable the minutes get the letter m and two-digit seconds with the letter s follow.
2h43m21s
